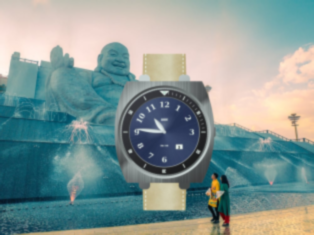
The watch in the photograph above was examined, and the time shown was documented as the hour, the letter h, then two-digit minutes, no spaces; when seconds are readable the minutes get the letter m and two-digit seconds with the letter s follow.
10h46
